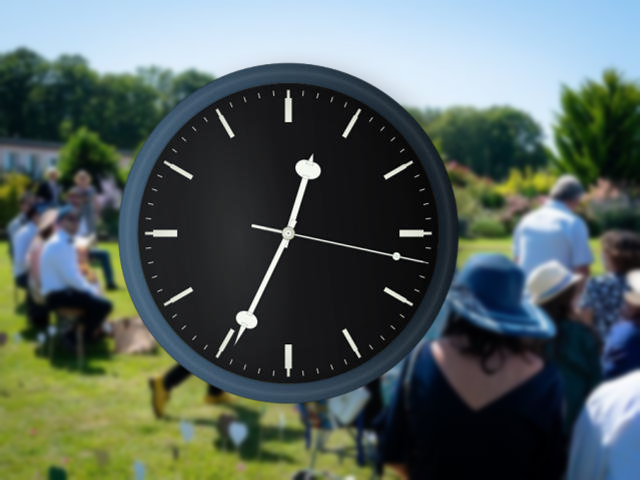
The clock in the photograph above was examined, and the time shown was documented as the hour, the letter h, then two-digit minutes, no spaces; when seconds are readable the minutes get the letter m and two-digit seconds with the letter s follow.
12h34m17s
